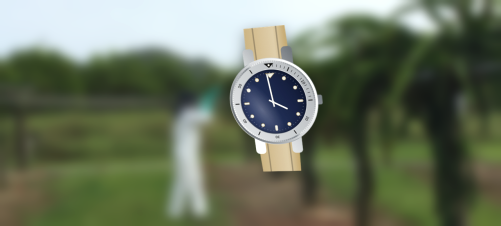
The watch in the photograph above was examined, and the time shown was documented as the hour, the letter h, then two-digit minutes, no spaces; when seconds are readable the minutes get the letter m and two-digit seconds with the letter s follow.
3h59
